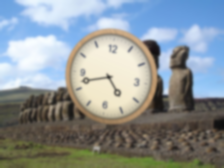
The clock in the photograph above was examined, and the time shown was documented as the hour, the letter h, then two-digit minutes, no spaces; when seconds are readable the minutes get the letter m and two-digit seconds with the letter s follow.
4h42
